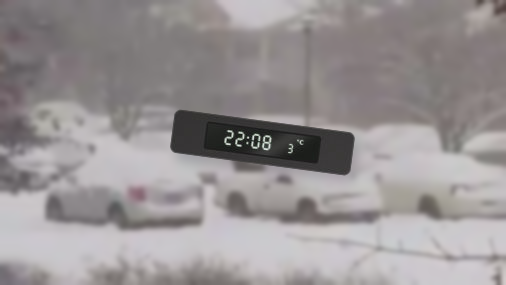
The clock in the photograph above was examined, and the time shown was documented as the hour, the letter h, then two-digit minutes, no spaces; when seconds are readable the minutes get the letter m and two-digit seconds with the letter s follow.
22h08
